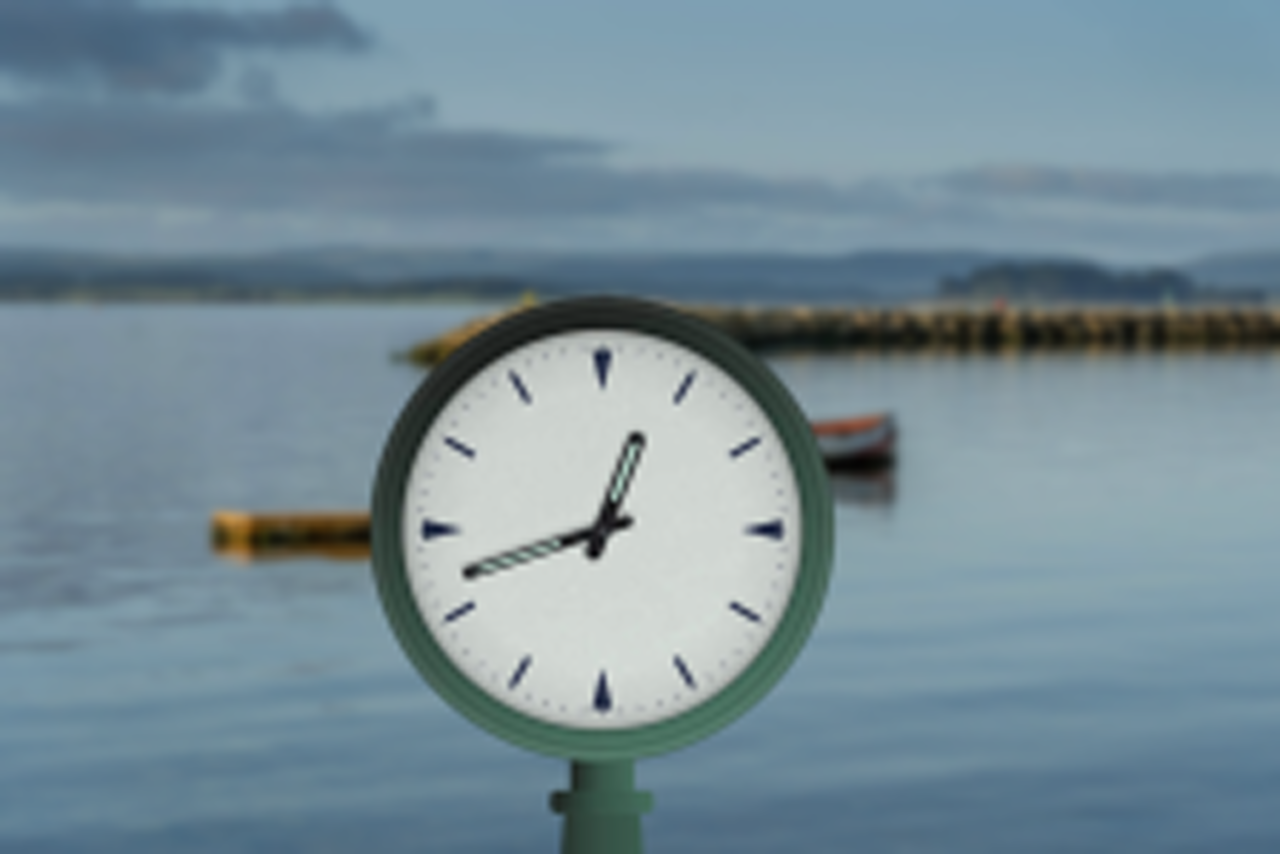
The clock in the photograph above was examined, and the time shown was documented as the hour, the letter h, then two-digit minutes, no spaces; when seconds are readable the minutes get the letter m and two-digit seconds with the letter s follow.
12h42
